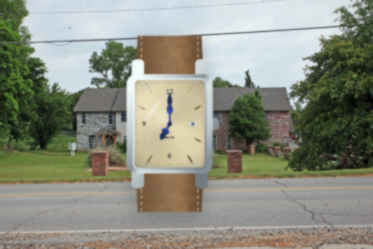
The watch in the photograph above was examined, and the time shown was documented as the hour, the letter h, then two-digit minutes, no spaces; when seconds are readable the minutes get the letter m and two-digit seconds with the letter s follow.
7h00
